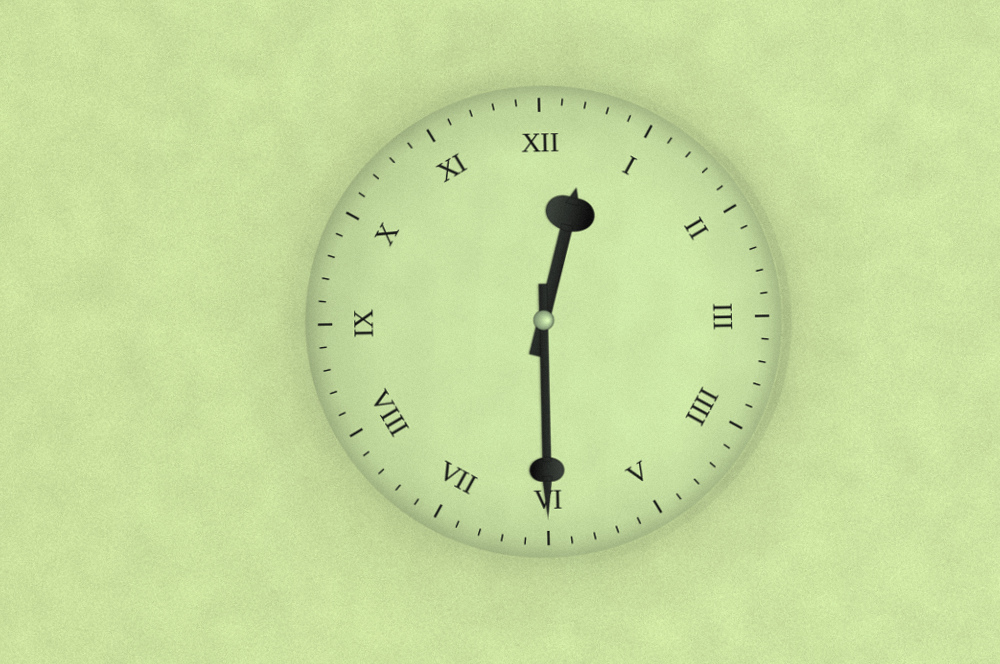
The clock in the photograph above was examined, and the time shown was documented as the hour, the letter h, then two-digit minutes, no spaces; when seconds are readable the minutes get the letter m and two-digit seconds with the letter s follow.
12h30
